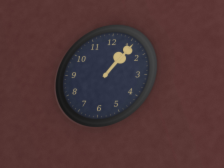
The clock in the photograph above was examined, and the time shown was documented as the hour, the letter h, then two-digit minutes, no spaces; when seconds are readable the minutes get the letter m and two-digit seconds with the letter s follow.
1h06
